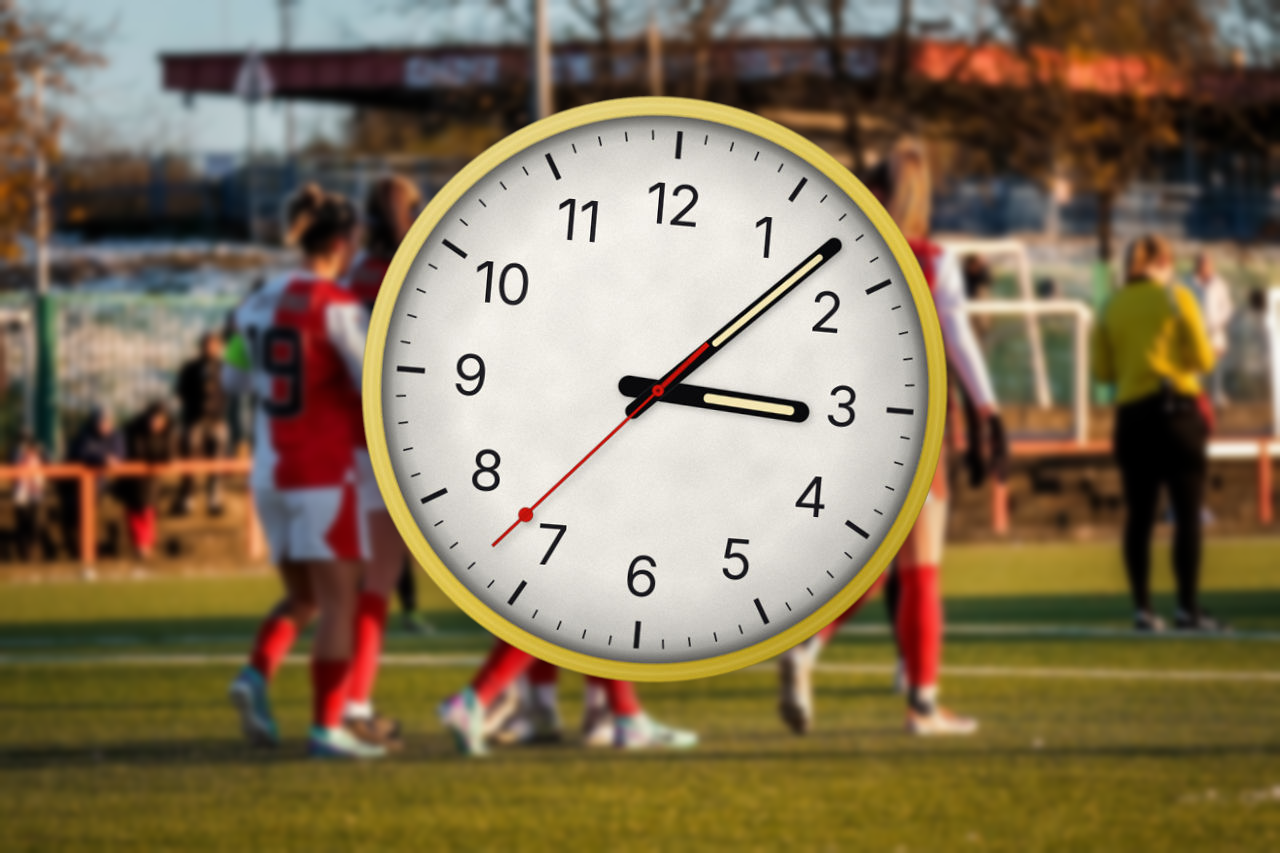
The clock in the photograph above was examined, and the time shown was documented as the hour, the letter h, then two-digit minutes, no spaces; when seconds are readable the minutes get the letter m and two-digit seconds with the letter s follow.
3h07m37s
